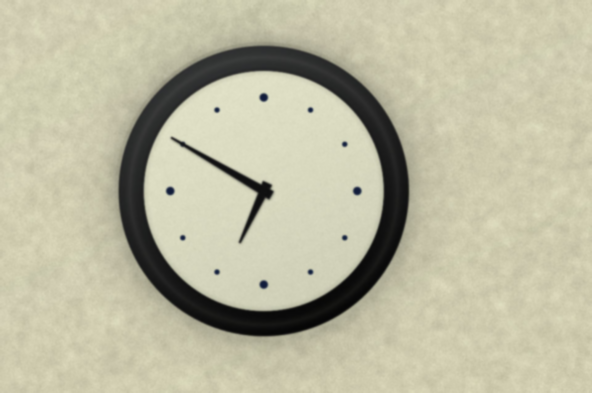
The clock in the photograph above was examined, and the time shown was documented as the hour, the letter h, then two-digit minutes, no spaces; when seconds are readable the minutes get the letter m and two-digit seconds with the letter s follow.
6h50
